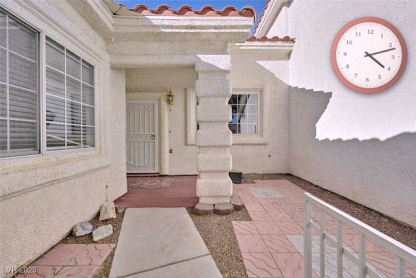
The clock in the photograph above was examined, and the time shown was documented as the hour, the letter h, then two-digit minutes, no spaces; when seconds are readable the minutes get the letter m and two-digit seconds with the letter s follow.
4h12
